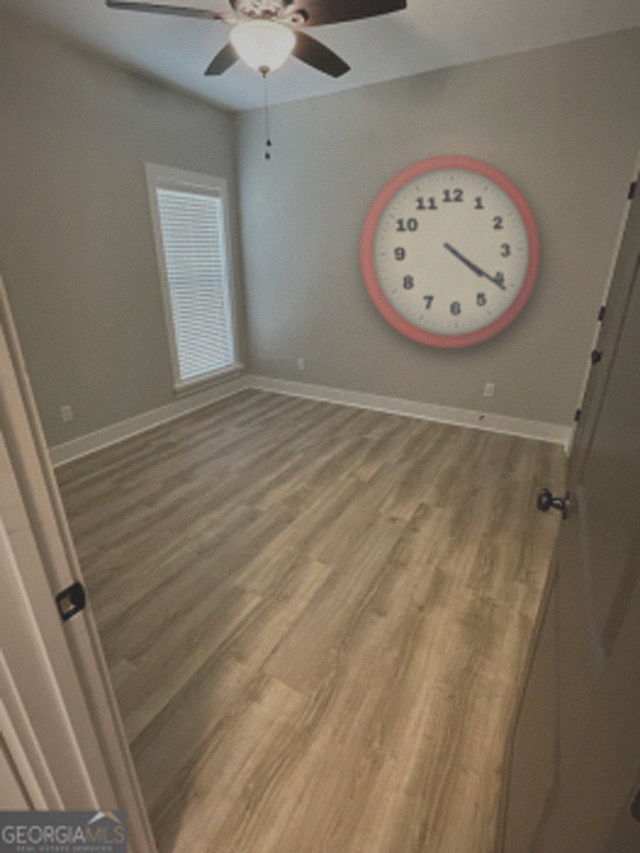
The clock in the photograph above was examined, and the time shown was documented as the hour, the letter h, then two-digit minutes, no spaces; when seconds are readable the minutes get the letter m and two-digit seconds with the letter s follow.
4h21
